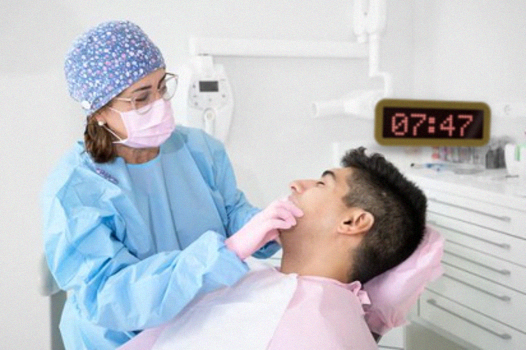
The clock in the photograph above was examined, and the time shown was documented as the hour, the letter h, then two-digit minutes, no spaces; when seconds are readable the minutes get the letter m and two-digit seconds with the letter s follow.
7h47
